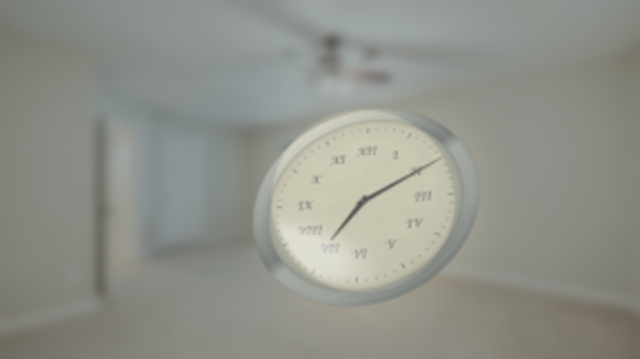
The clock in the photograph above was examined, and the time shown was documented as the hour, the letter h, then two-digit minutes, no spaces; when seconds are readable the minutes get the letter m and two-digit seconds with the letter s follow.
7h10
